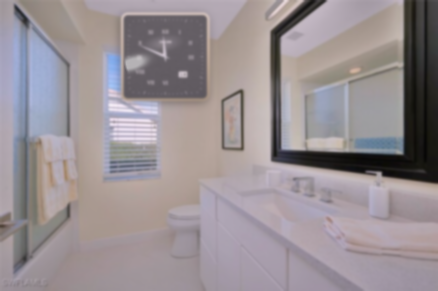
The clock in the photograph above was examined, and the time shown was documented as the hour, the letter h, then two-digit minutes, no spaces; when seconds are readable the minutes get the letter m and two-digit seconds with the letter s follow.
11h49
